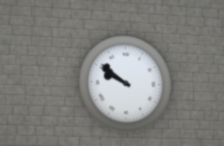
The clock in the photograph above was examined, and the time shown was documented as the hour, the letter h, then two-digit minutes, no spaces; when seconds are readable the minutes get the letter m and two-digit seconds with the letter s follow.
9h51
